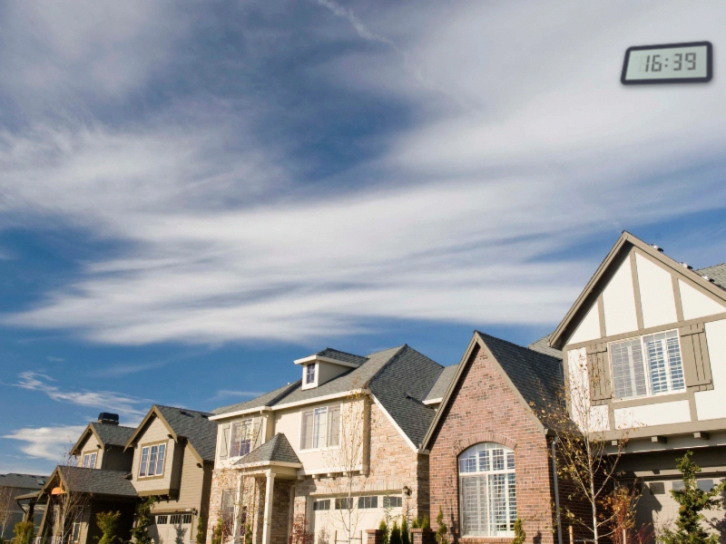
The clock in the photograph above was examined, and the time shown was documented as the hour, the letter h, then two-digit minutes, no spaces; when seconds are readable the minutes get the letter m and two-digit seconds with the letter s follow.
16h39
